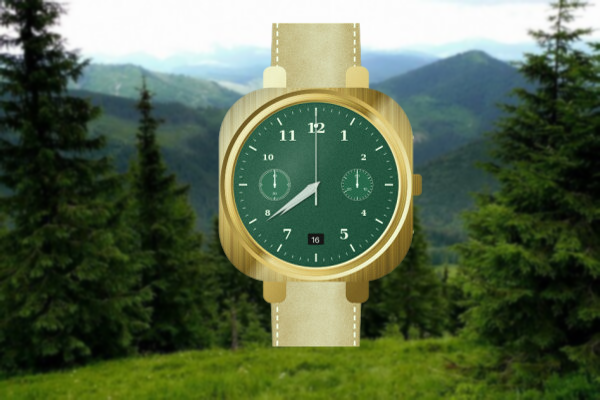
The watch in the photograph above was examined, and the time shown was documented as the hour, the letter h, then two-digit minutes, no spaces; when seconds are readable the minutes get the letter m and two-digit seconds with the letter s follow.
7h39
